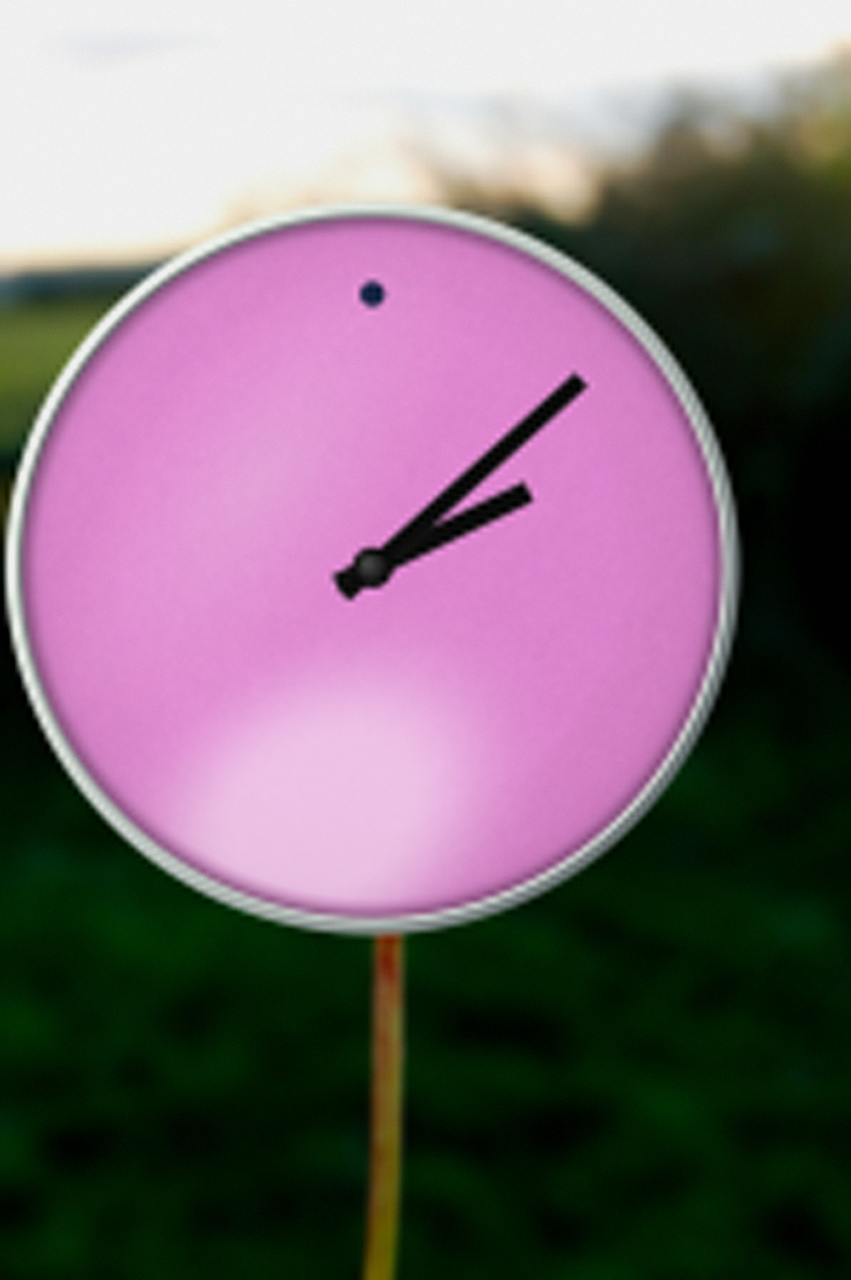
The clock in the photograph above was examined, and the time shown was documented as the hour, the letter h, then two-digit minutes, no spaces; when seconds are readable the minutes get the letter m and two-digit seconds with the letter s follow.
2h08
